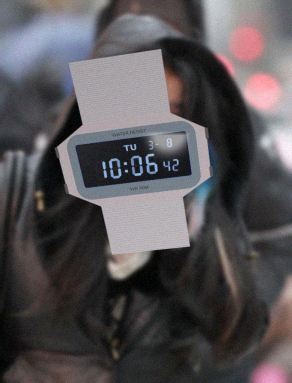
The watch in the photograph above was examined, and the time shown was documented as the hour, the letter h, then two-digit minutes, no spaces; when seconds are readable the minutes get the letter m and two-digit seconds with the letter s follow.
10h06m42s
